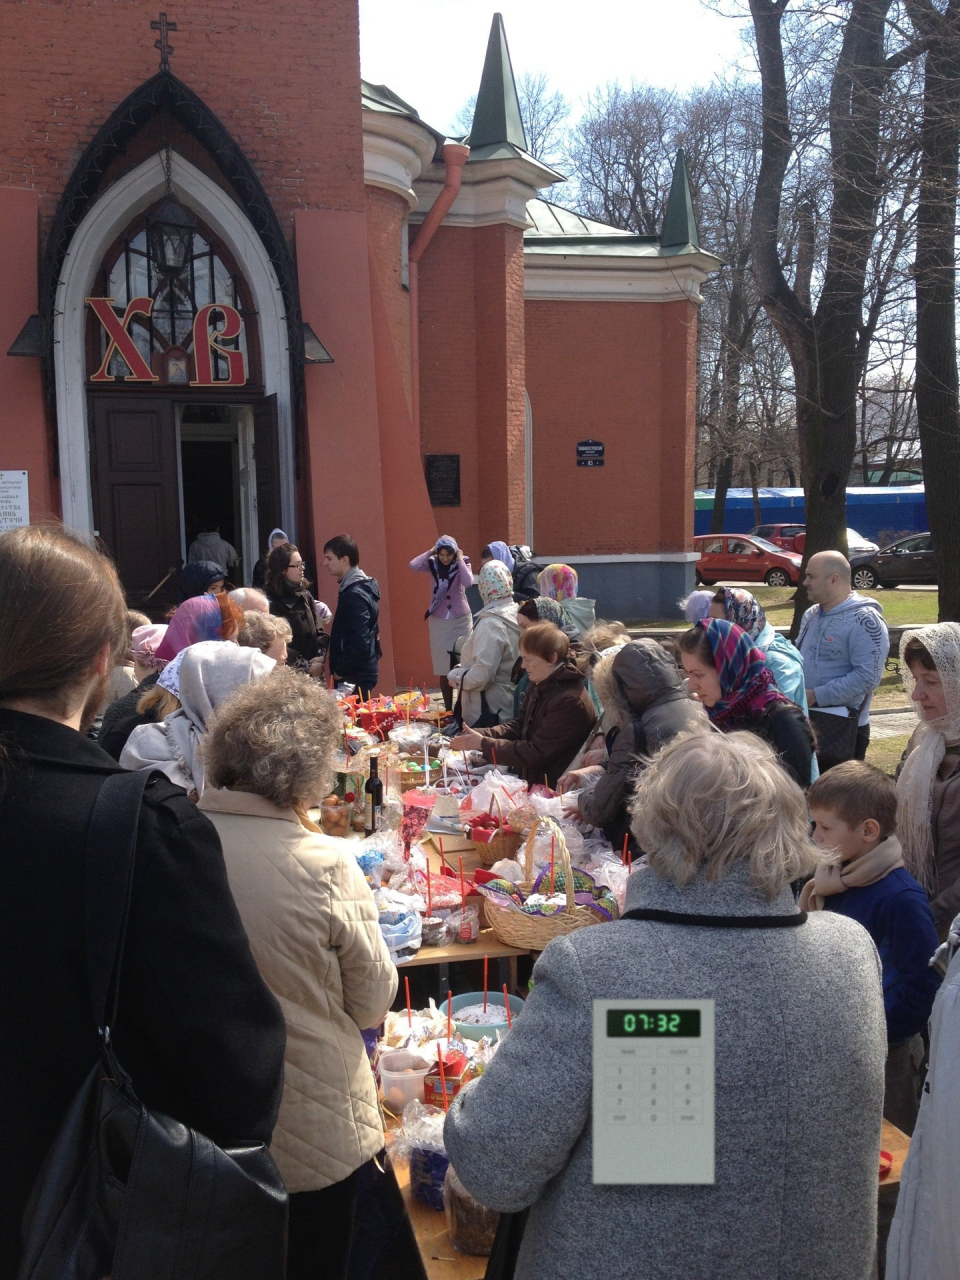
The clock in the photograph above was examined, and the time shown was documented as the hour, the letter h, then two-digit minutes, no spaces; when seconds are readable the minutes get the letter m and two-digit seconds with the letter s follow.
7h32
